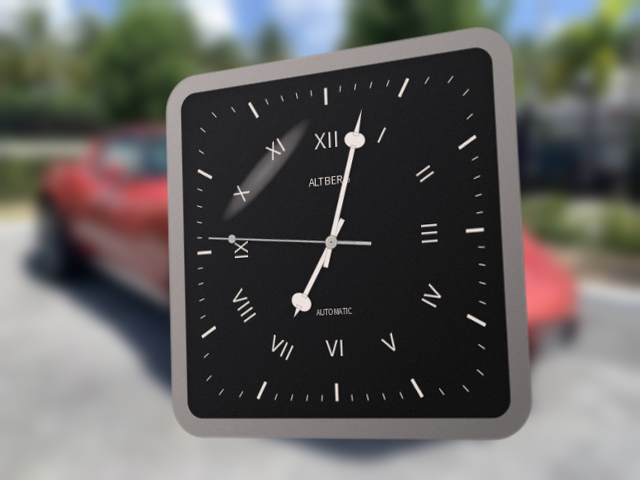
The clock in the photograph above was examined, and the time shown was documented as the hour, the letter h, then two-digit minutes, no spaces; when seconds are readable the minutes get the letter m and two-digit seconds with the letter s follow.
7h02m46s
